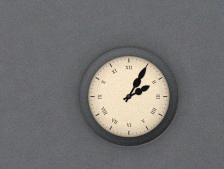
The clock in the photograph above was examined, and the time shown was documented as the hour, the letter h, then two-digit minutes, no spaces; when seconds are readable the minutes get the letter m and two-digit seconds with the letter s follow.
2h05
